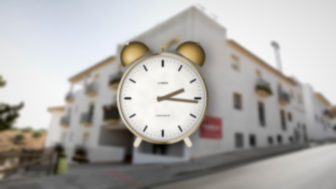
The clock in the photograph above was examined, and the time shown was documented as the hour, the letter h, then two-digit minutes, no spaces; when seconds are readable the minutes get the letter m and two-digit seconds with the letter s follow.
2h16
